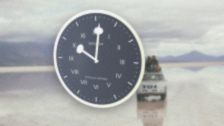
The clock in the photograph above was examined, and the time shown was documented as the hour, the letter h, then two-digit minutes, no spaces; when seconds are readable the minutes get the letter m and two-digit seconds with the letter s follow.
10h01
